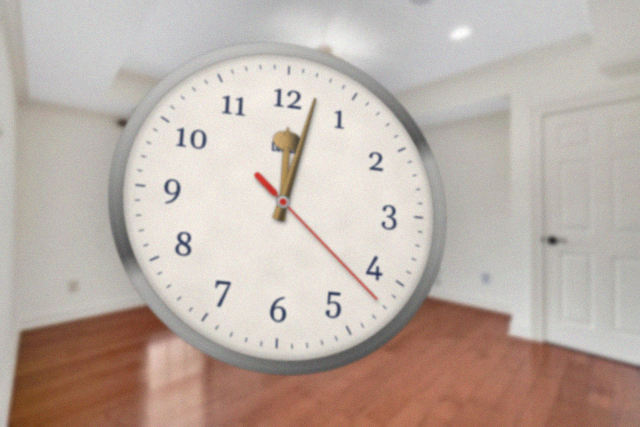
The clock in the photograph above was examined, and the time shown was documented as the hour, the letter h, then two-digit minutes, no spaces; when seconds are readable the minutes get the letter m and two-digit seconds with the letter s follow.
12h02m22s
